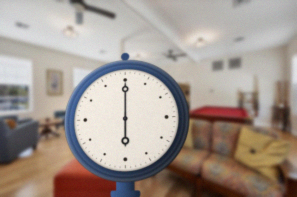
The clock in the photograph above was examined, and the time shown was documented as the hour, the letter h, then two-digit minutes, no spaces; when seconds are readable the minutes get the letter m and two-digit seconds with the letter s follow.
6h00
